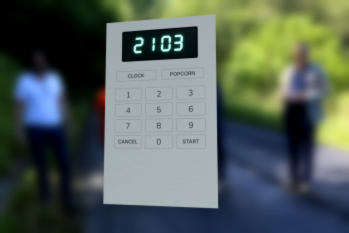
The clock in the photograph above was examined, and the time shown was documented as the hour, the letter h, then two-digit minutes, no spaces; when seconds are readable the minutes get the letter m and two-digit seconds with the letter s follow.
21h03
